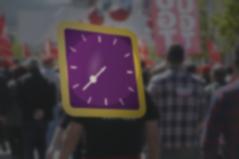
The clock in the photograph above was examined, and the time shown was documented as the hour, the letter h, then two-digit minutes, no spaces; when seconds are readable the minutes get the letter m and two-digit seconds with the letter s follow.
7h38
